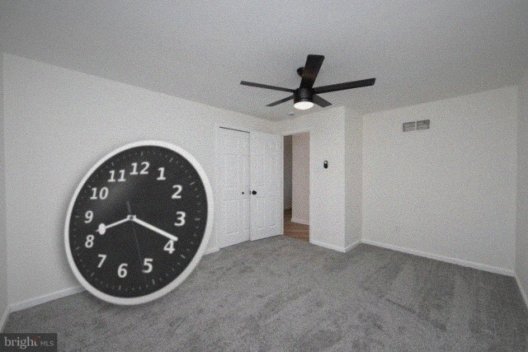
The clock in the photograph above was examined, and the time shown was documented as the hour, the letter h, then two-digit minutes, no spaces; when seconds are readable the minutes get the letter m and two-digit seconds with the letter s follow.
8h18m26s
